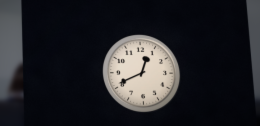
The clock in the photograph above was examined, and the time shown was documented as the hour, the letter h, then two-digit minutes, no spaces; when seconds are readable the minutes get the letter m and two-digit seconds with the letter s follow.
12h41
